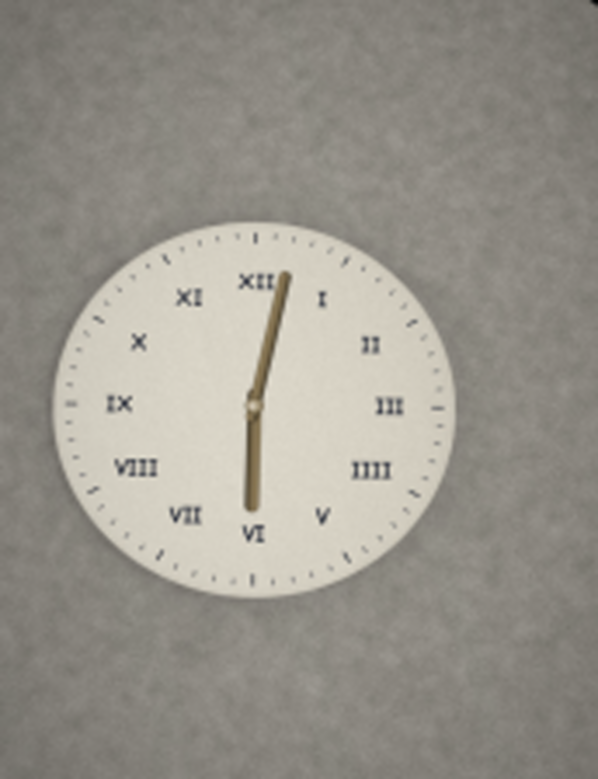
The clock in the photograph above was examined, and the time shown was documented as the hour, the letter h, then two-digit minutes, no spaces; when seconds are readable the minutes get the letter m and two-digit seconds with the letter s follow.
6h02
